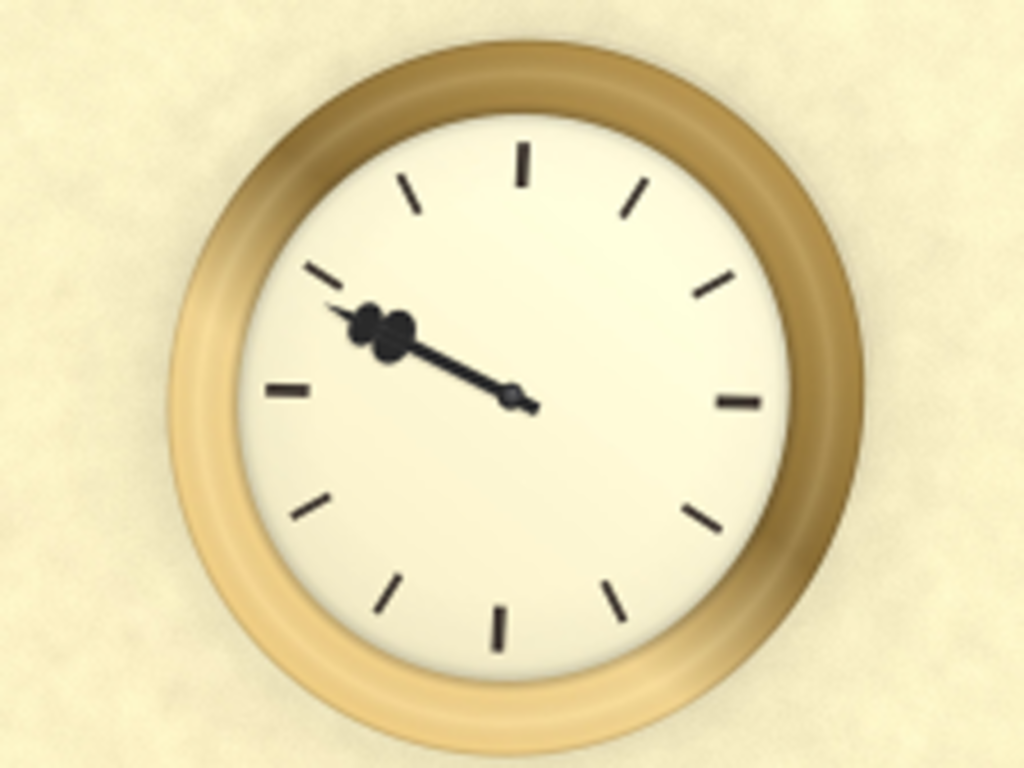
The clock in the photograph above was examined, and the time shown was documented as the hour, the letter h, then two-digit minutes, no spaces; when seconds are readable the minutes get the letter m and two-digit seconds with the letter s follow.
9h49
